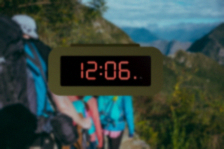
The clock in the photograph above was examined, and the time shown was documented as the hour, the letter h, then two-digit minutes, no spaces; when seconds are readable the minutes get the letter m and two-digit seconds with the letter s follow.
12h06
